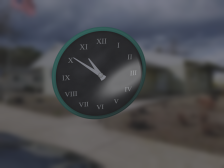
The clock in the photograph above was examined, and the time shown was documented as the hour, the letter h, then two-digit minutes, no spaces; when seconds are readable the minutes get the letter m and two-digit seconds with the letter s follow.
10h51
